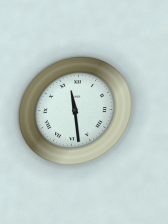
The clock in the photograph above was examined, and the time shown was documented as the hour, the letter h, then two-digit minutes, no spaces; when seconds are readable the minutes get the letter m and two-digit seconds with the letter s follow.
11h28
